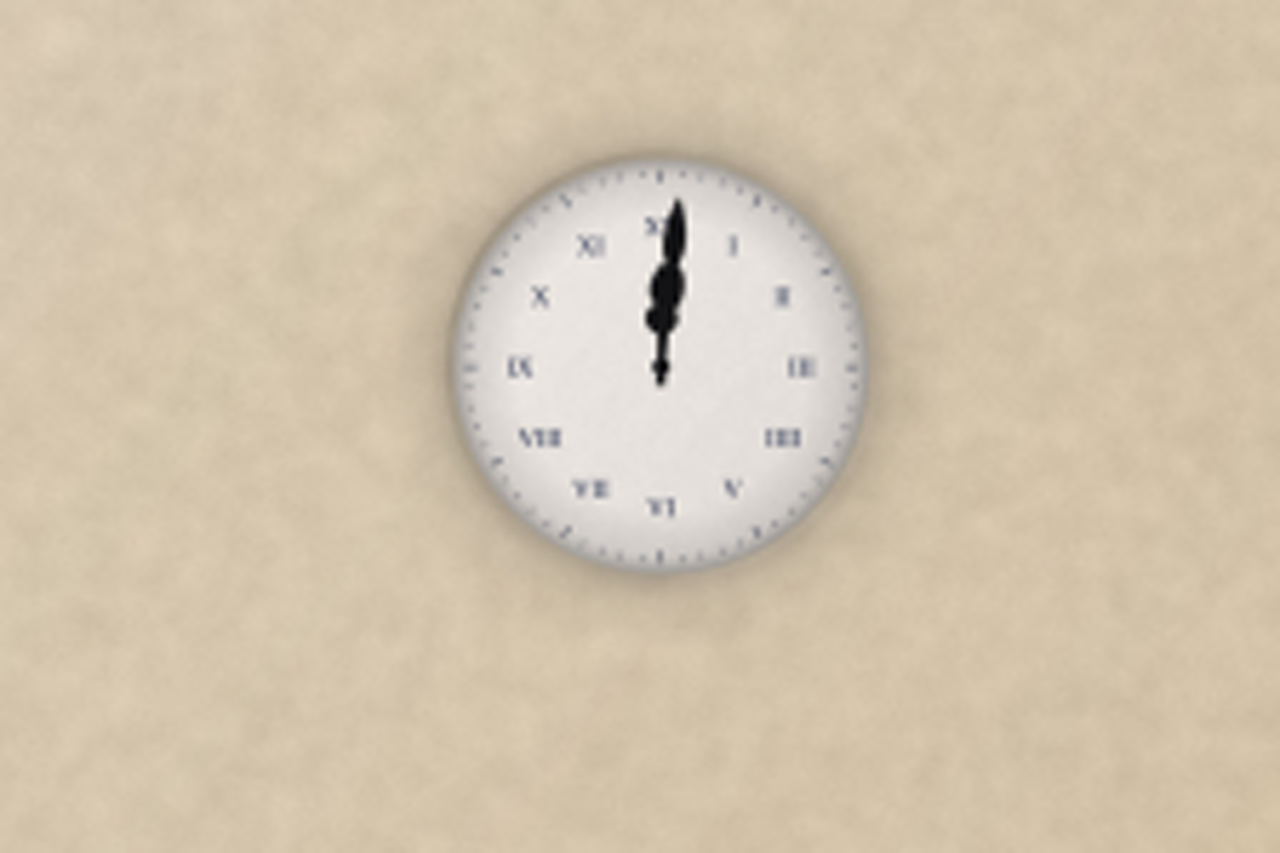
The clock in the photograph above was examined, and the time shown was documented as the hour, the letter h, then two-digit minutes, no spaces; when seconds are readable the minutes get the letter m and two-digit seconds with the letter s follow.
12h01
